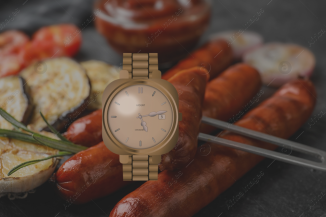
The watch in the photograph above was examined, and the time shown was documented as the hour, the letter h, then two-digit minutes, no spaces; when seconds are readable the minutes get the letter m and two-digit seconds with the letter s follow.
5h13
